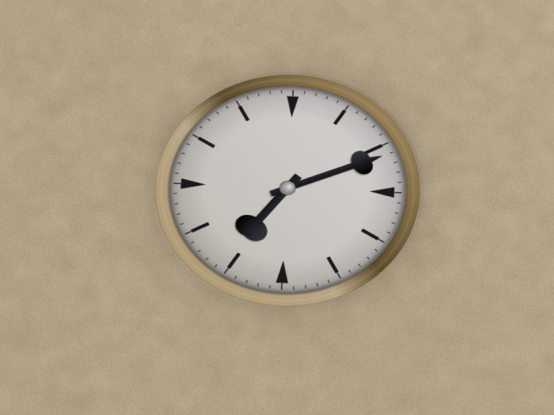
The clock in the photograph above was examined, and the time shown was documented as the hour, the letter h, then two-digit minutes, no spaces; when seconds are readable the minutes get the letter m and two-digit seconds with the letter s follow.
7h11
